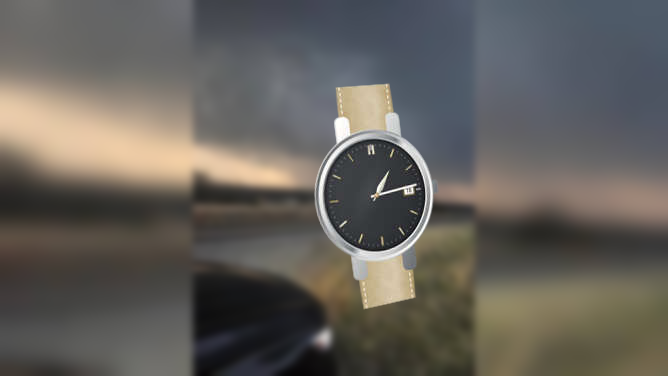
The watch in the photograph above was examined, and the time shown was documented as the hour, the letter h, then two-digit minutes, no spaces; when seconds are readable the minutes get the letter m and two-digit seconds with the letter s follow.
1h14
